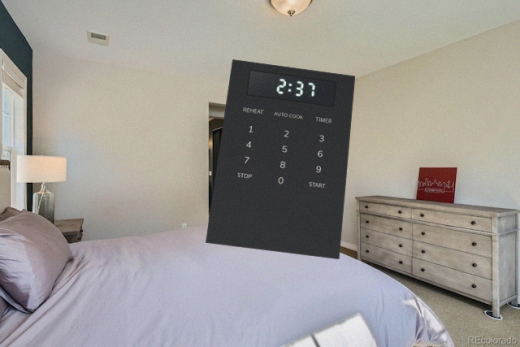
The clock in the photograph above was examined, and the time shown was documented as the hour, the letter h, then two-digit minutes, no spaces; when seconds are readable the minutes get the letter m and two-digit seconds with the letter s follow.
2h37
